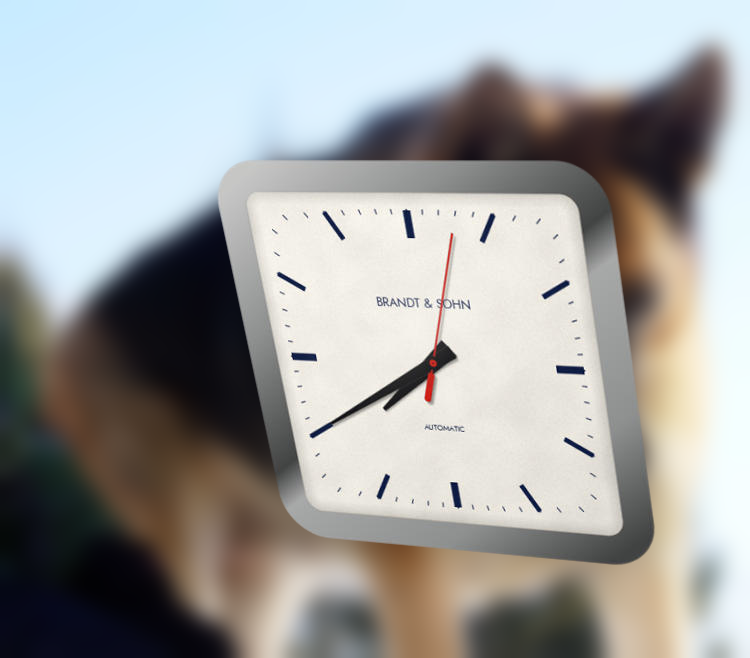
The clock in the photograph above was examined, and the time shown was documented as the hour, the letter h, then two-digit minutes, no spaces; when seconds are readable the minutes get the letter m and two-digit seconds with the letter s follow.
7h40m03s
